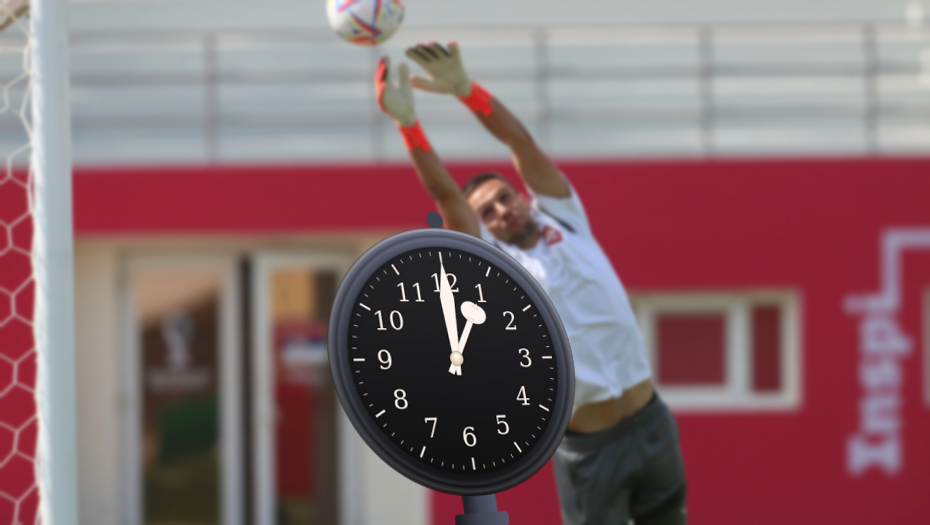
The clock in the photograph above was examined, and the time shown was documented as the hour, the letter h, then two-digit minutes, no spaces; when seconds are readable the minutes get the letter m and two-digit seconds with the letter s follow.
1h00
